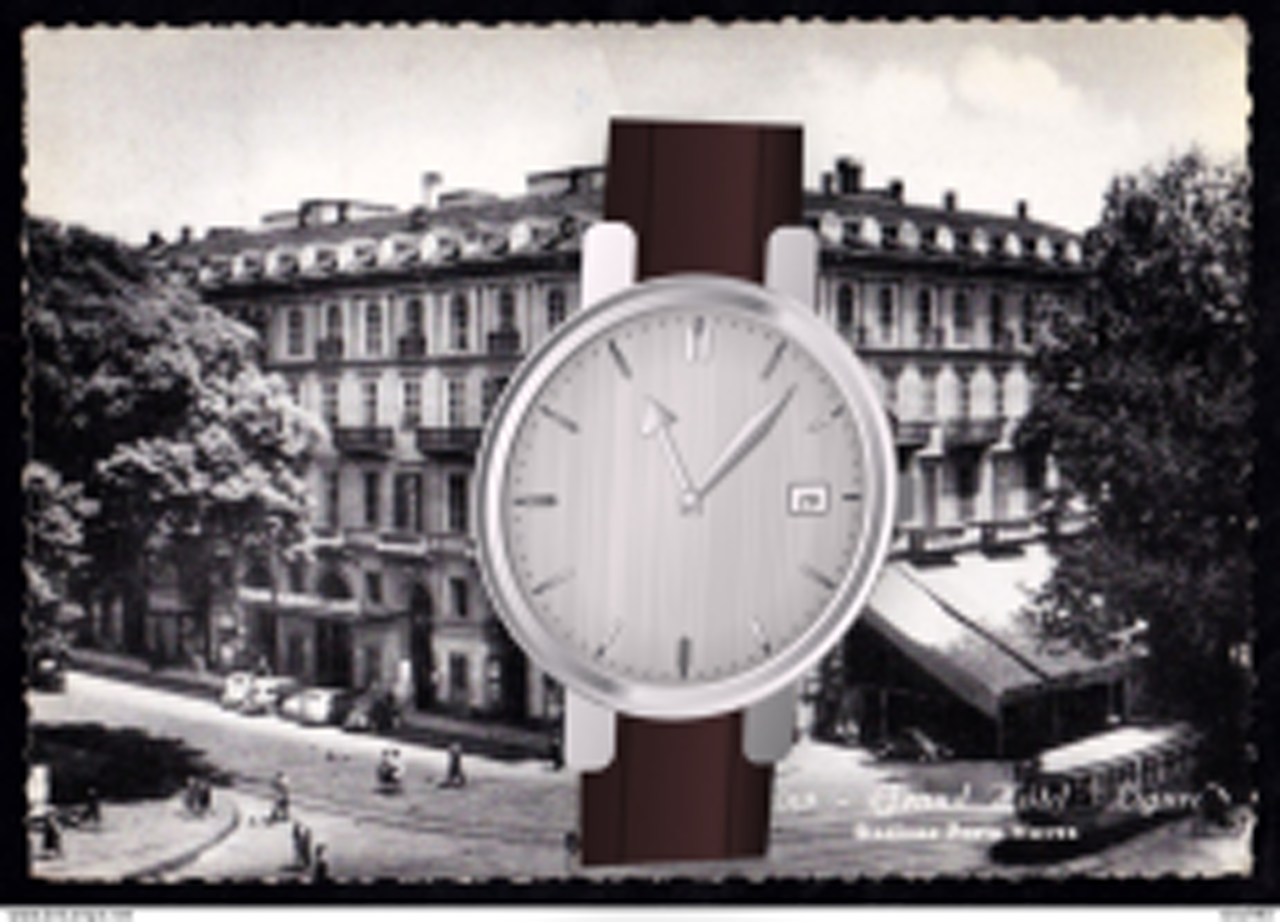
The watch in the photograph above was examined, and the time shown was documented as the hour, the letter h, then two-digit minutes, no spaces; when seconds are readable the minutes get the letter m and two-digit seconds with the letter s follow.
11h07
